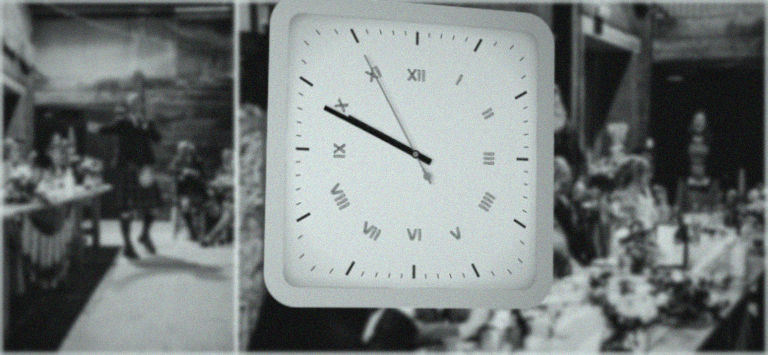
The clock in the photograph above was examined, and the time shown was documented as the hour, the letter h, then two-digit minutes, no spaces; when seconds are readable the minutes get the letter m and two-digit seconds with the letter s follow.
9h48m55s
